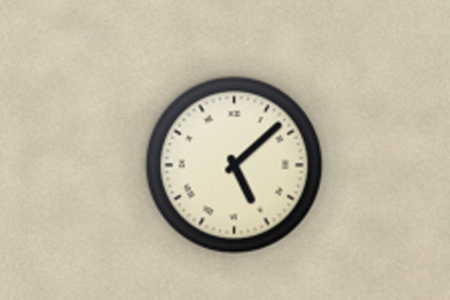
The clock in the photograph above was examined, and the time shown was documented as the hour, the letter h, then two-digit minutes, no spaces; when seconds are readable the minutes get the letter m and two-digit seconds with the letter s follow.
5h08
